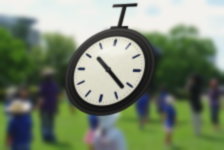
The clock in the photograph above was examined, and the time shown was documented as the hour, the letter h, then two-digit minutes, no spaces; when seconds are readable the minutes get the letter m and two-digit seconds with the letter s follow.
10h22
